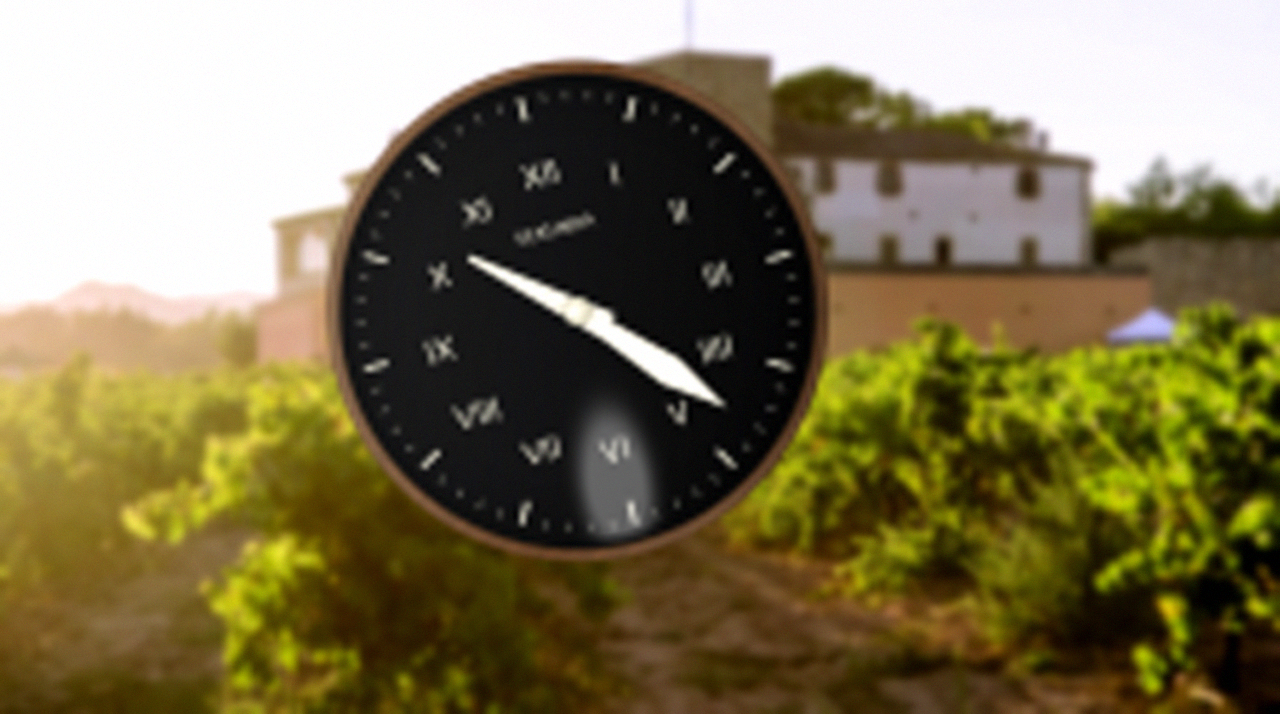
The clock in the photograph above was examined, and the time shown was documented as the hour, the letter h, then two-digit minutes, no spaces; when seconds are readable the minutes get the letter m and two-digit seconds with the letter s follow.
10h23
